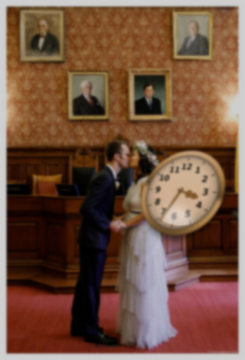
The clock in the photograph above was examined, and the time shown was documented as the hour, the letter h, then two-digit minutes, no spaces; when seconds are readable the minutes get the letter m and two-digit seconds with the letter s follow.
3h34
